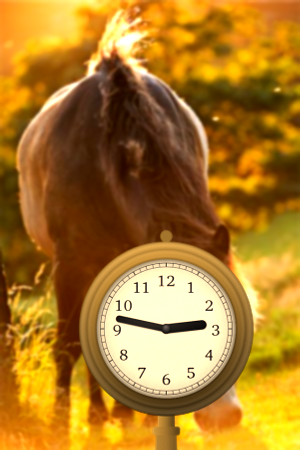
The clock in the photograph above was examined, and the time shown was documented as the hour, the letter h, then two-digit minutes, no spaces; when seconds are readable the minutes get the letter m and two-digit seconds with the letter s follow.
2h47
